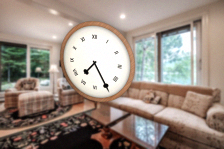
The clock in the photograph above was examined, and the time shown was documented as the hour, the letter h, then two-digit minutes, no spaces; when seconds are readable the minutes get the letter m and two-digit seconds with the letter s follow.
7h25
